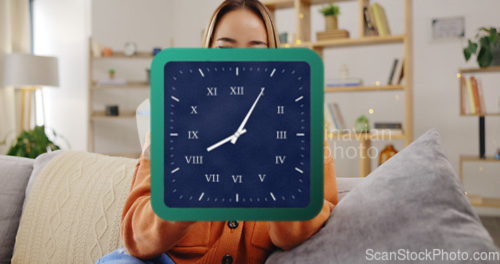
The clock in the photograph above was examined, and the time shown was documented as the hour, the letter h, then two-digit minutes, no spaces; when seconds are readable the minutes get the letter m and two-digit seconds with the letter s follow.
8h05
